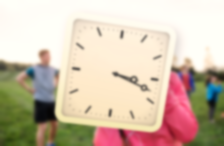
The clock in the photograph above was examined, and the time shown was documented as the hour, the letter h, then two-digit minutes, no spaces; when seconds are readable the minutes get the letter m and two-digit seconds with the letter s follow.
3h18
